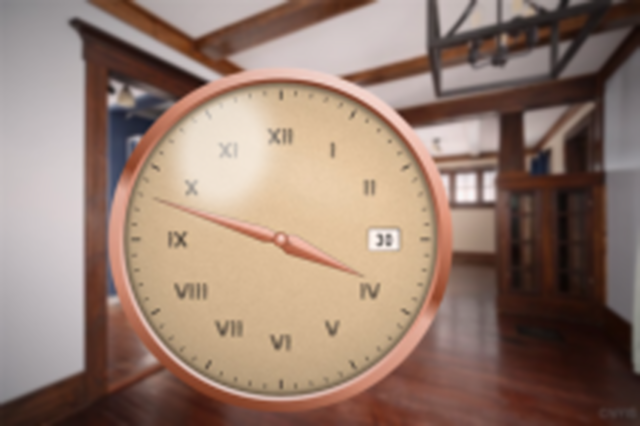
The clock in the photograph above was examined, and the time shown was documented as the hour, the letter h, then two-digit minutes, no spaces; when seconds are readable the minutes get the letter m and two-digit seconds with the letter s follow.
3h48
